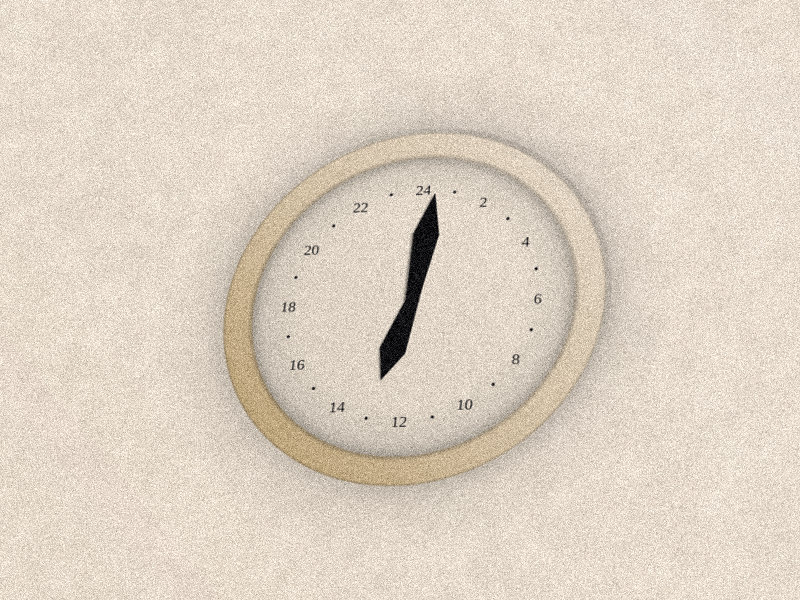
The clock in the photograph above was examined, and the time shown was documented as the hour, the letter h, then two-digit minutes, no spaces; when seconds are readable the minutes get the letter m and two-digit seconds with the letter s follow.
13h01
